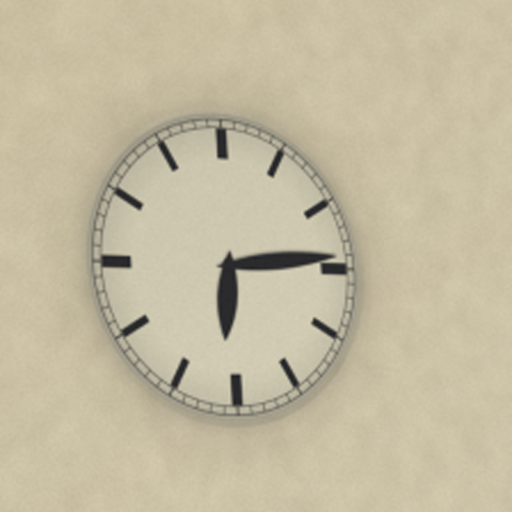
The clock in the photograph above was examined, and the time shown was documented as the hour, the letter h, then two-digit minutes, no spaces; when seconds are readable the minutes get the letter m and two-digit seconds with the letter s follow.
6h14
